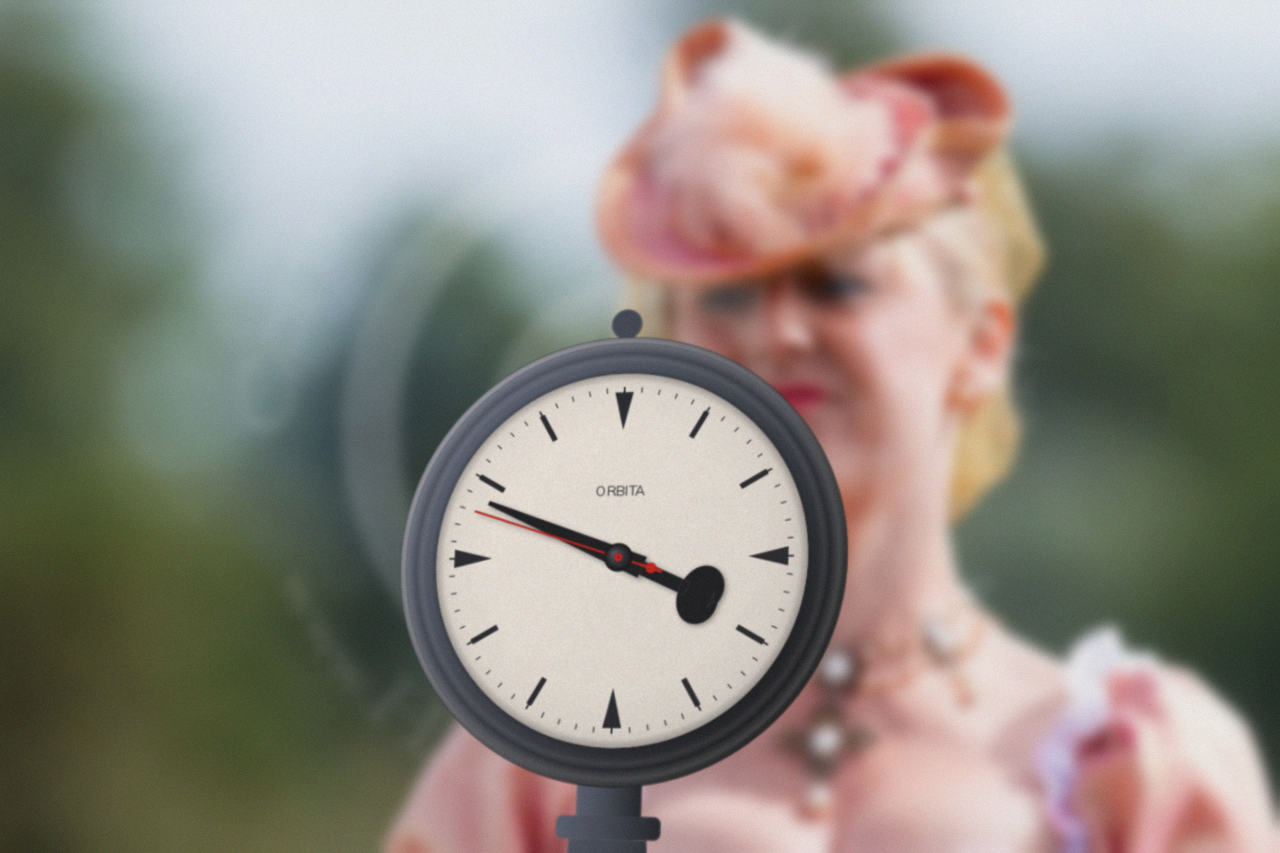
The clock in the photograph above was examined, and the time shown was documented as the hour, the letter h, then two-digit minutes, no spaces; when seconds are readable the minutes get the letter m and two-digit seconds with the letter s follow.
3h48m48s
